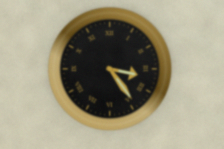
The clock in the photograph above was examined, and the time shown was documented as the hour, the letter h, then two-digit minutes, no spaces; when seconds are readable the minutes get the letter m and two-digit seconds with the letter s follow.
3h24
